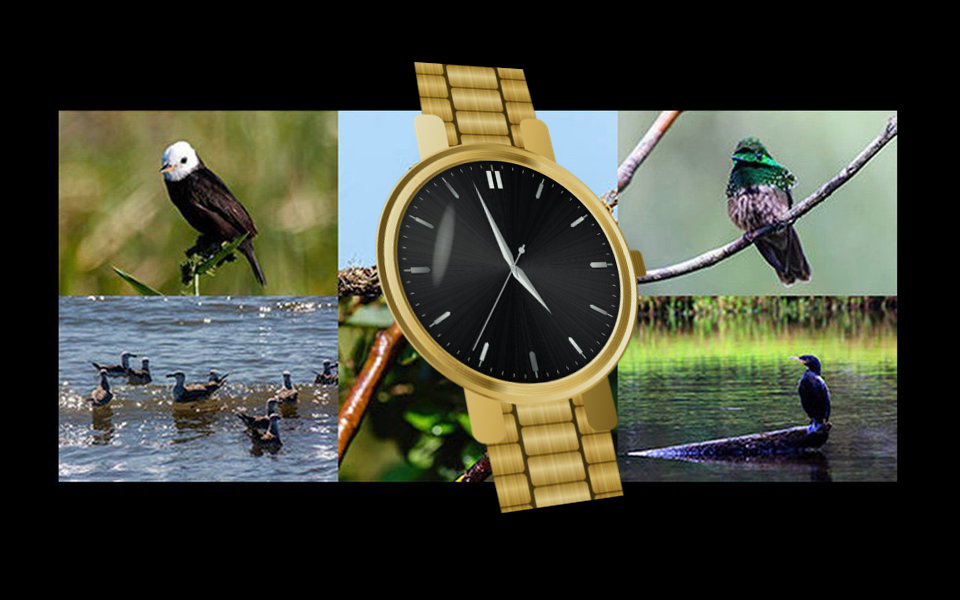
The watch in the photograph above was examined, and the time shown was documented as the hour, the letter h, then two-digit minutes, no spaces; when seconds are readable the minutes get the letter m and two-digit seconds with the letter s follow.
4h57m36s
